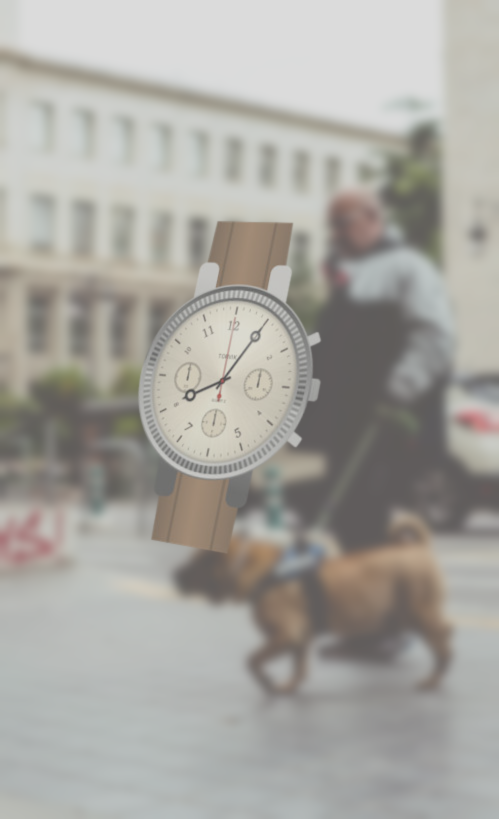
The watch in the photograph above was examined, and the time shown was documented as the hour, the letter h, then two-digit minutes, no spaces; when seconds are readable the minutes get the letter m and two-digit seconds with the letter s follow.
8h05
